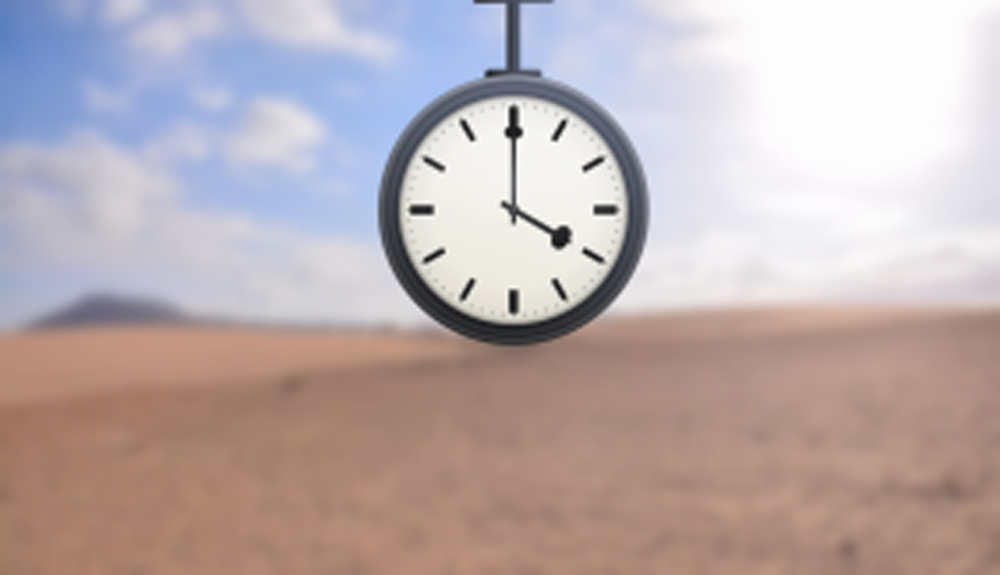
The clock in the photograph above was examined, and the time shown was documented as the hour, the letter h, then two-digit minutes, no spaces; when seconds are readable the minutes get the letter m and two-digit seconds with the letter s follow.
4h00
